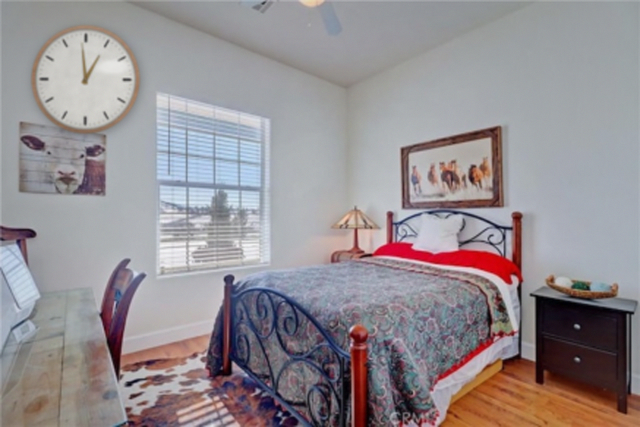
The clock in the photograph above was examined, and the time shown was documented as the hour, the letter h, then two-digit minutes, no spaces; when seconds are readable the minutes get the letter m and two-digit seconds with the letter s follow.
12h59
